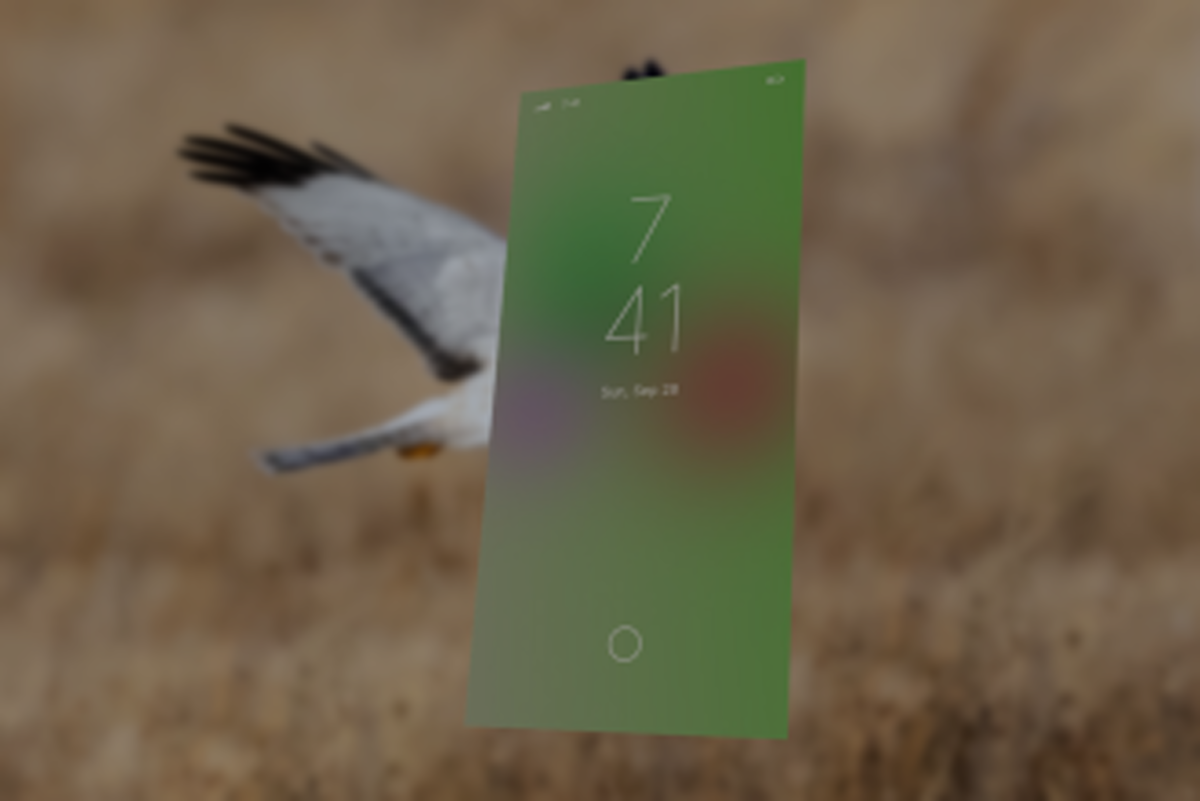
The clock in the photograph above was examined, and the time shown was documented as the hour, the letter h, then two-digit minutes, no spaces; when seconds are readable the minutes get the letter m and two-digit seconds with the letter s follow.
7h41
